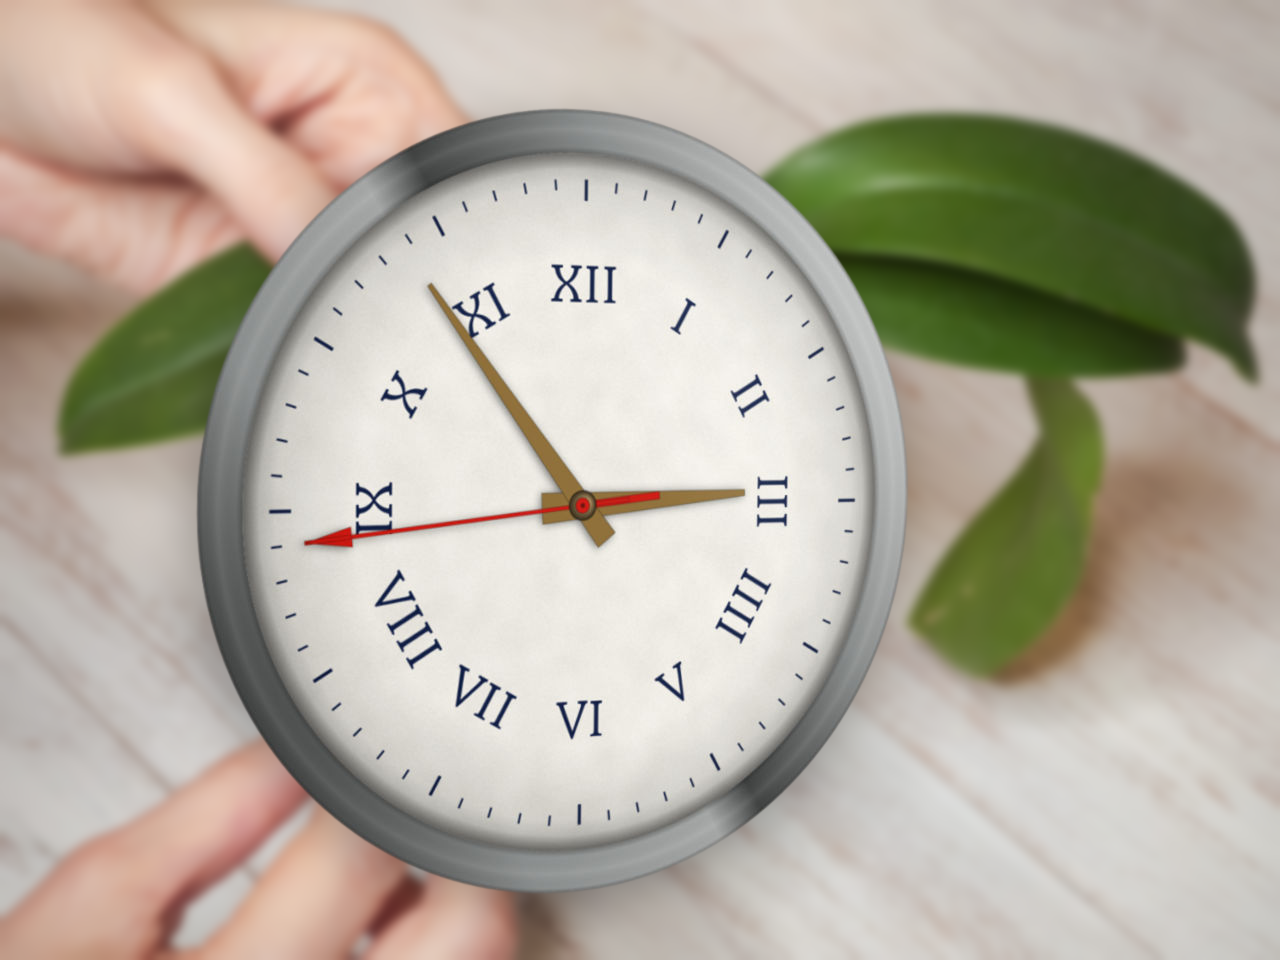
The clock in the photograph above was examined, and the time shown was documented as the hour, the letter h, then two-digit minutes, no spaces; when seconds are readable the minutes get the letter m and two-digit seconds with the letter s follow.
2h53m44s
